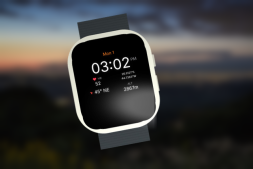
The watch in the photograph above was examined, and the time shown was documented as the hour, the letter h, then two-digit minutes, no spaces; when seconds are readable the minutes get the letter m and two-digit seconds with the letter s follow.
3h02
